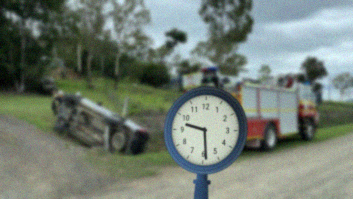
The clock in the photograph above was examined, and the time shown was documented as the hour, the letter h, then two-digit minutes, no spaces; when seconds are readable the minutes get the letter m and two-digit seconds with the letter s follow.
9h29
